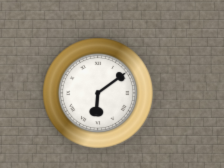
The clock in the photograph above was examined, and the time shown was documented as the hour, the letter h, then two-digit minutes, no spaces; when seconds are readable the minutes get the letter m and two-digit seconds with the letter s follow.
6h09
